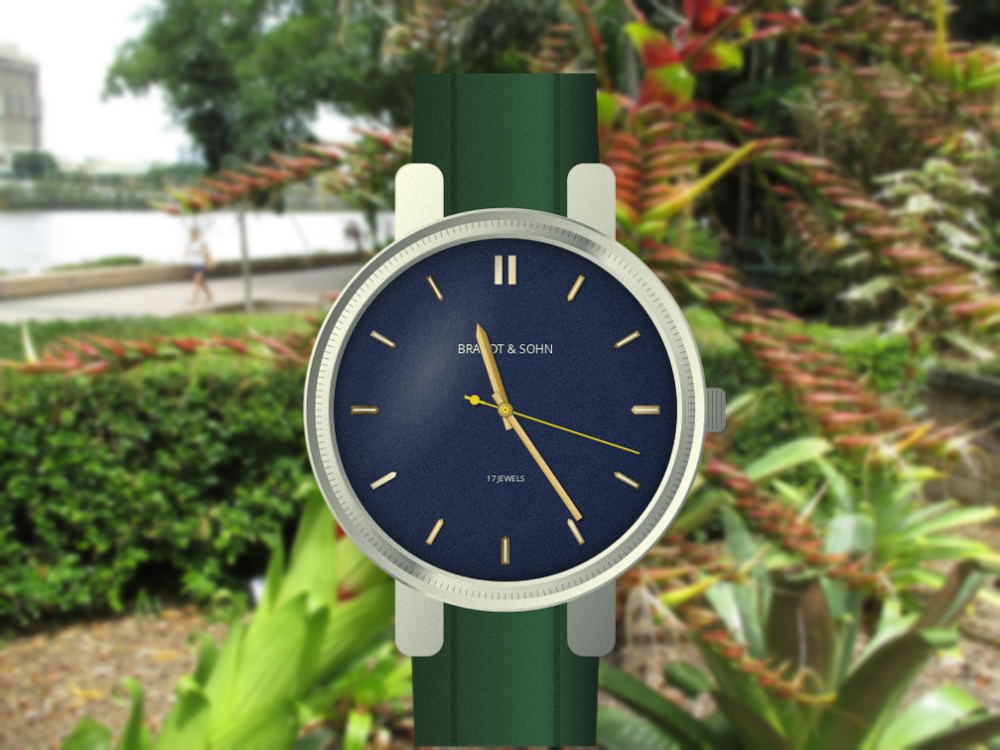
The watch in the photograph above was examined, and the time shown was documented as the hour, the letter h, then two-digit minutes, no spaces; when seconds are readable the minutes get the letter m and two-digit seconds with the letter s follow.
11h24m18s
